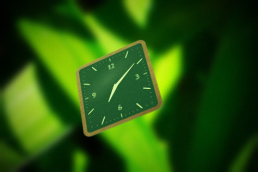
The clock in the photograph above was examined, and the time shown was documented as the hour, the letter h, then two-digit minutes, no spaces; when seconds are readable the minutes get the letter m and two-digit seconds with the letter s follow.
7h09
